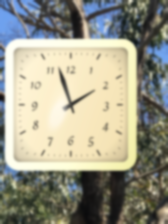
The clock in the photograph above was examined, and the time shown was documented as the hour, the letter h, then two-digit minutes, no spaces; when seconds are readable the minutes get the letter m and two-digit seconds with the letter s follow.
1h57
